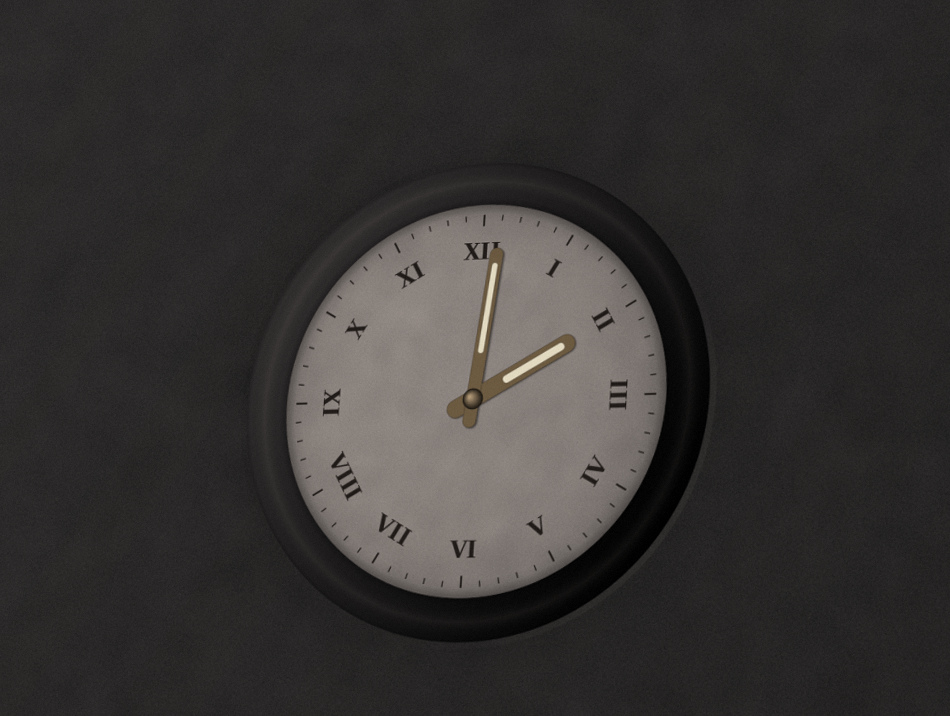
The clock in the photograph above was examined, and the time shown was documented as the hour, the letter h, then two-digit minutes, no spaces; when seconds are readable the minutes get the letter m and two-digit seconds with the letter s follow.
2h01
